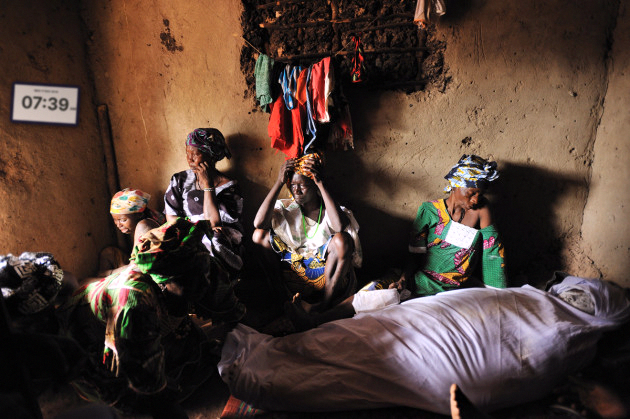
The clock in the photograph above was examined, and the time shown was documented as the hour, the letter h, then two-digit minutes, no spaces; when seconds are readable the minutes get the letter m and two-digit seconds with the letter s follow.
7h39
